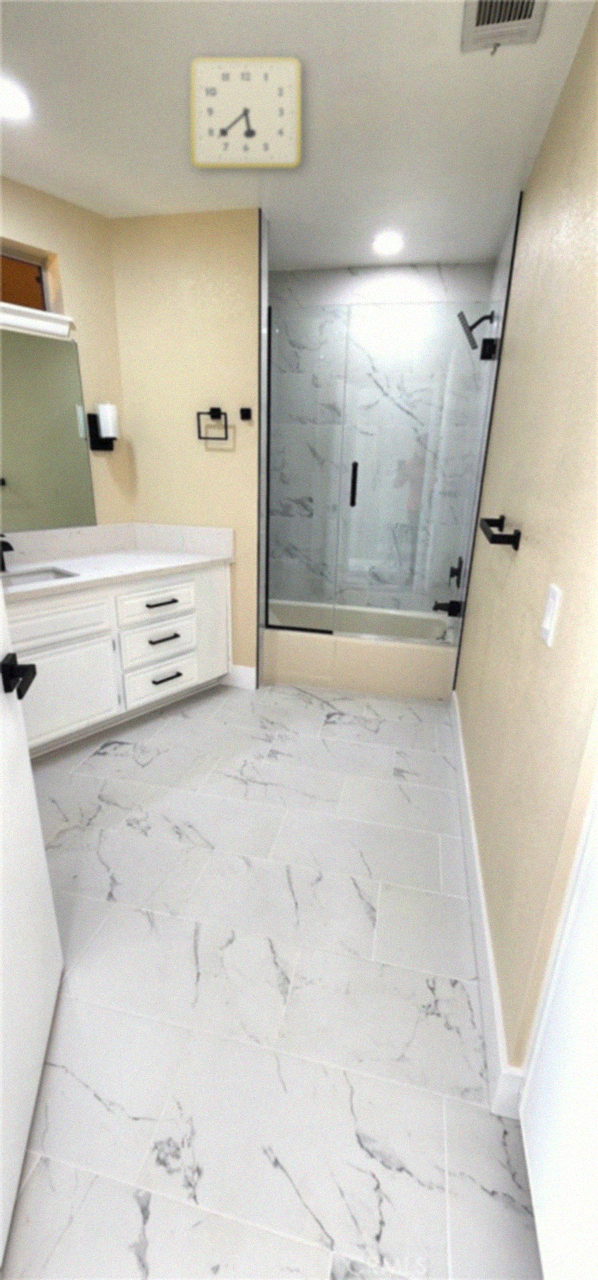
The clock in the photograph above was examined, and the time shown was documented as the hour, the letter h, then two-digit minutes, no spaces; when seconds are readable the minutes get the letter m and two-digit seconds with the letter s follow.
5h38
